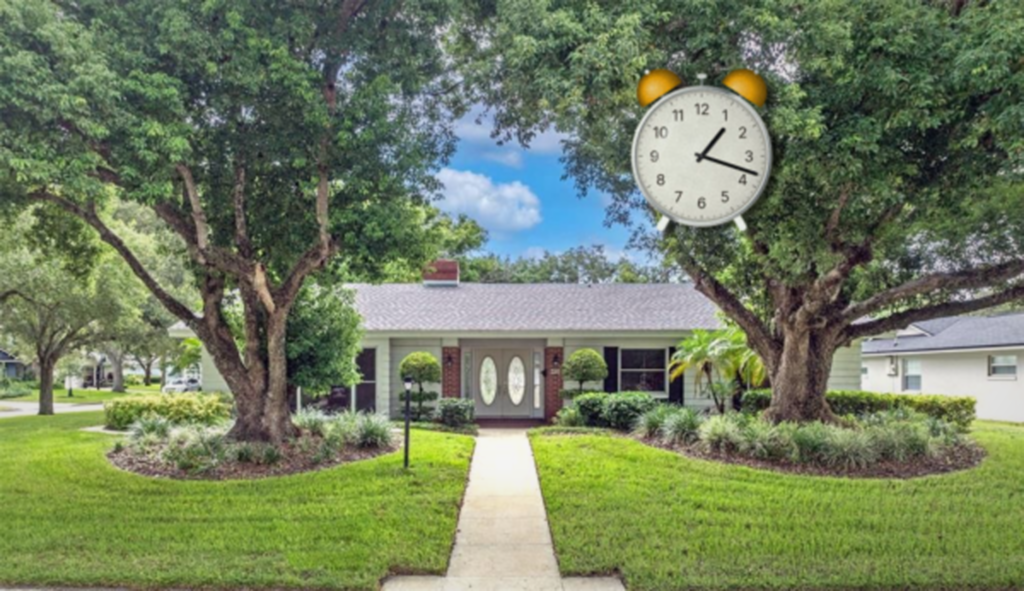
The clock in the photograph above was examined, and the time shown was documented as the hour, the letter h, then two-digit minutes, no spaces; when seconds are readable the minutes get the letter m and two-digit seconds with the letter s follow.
1h18
